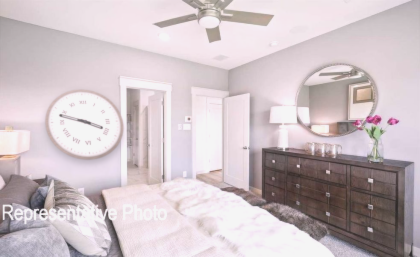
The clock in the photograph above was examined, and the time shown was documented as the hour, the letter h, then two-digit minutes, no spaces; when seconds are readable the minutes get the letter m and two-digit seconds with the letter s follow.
3h48
